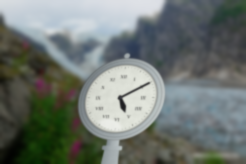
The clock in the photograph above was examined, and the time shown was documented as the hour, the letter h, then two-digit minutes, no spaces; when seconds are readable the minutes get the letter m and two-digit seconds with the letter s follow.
5h10
